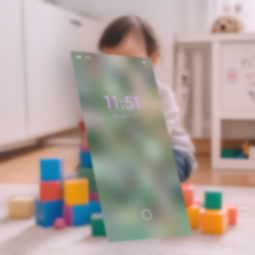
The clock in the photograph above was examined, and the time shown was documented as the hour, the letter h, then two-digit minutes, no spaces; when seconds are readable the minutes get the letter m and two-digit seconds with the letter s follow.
11h51
